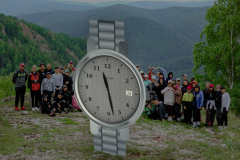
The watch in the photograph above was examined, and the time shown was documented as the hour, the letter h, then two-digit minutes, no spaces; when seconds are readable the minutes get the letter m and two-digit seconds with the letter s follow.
11h28
